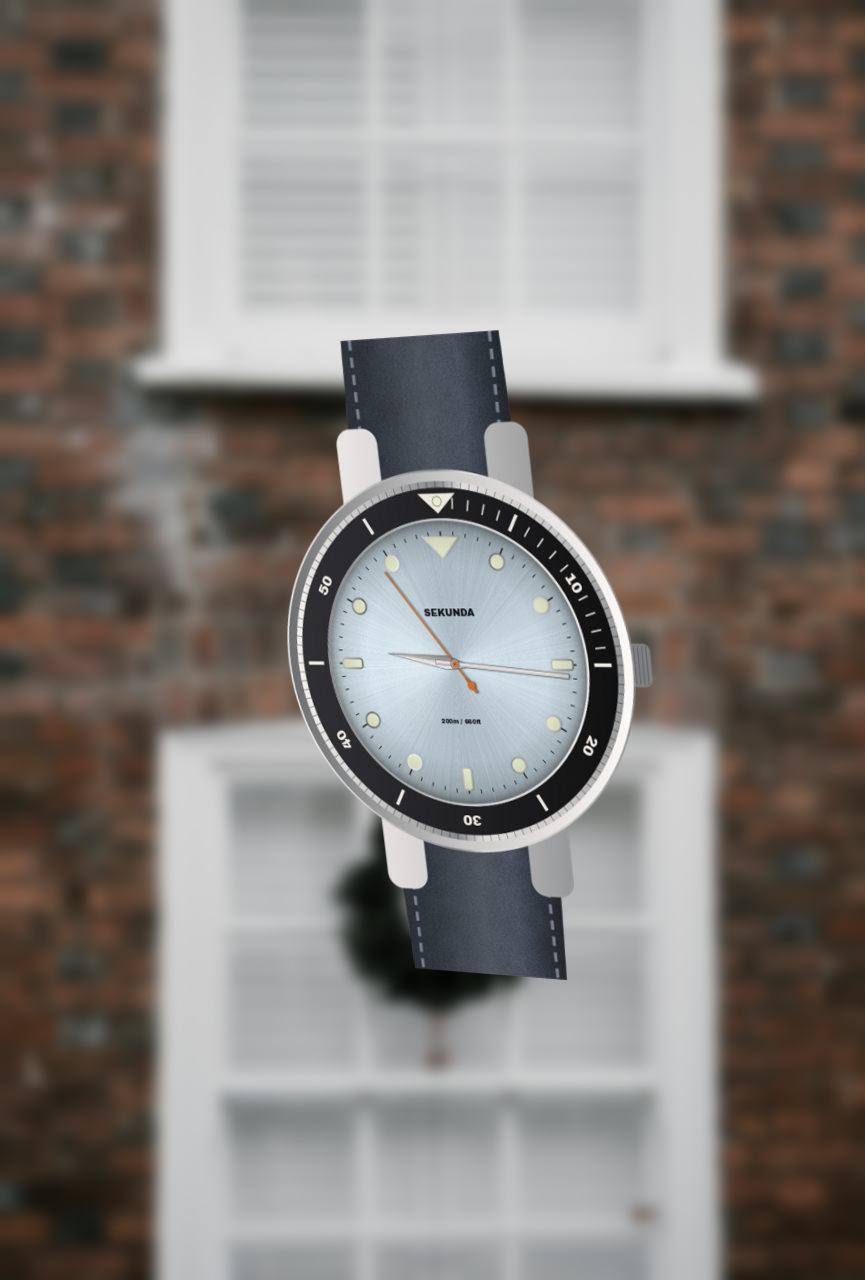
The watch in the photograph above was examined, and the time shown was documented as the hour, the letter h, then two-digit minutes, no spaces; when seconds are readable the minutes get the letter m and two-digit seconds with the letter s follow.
9h15m54s
